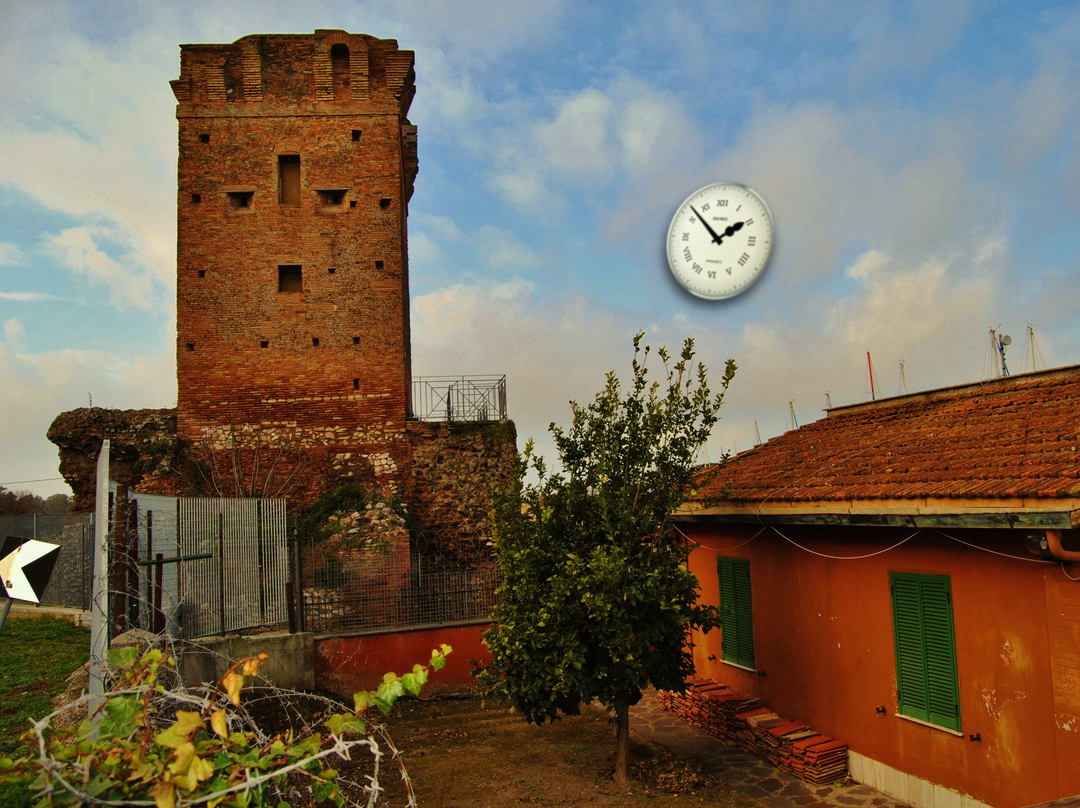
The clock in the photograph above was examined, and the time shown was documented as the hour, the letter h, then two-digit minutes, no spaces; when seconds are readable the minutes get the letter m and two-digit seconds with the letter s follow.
1h52
